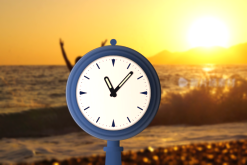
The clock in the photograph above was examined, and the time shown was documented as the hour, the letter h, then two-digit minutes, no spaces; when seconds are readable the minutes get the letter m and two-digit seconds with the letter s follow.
11h07
